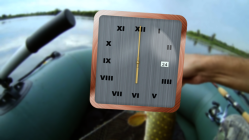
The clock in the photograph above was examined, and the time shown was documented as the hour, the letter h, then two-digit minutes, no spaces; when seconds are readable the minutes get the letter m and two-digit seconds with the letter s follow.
6h00
